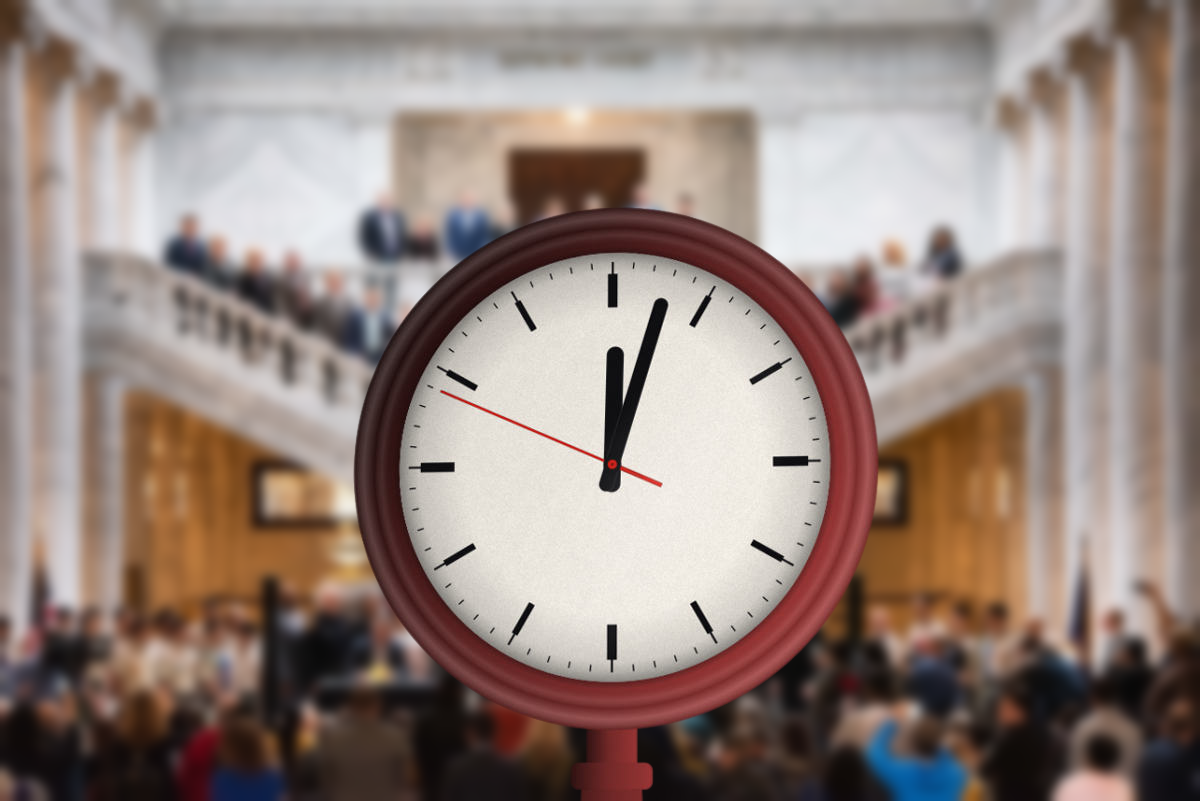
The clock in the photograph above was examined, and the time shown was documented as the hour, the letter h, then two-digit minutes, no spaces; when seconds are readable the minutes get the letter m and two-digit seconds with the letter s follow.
12h02m49s
